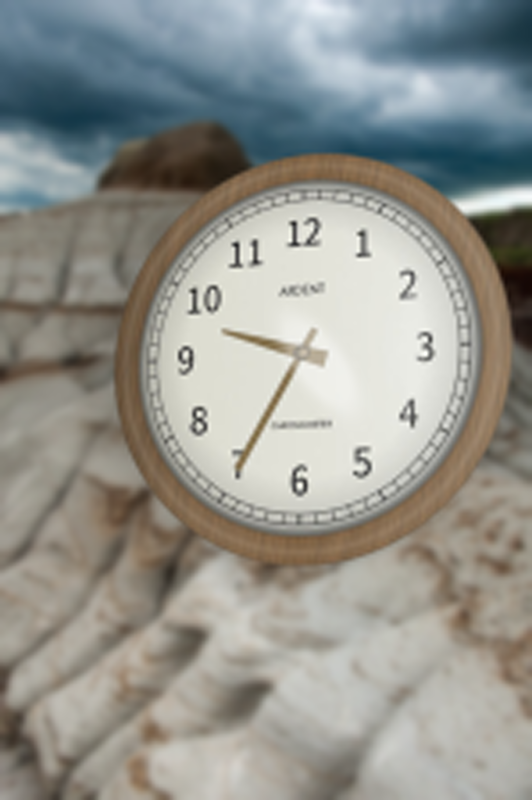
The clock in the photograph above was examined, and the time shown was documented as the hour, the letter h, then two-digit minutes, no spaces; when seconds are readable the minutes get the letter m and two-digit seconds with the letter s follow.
9h35
